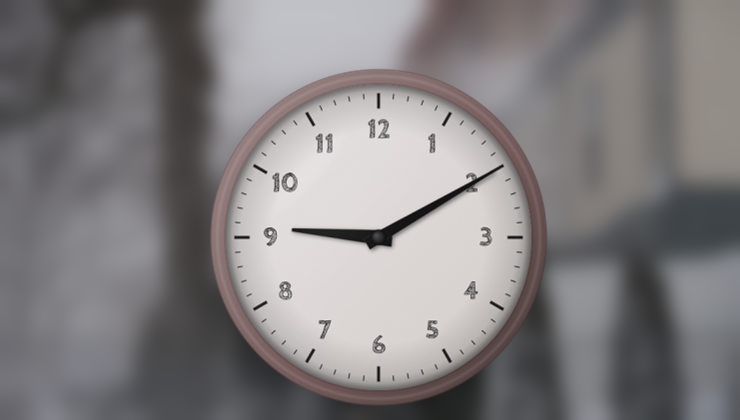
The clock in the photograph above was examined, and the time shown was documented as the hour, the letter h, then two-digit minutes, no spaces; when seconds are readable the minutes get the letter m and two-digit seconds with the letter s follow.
9h10
